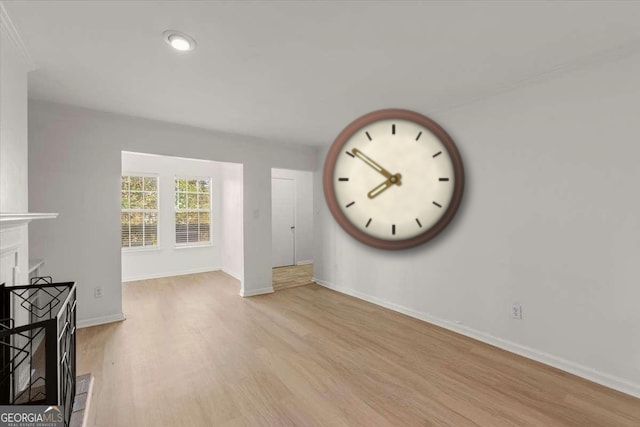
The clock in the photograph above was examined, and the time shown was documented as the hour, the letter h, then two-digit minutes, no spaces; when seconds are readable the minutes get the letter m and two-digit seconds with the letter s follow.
7h51
